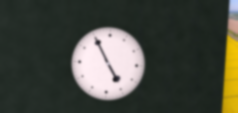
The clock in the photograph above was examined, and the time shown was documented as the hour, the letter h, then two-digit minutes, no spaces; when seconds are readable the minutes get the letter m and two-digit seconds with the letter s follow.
4h55
